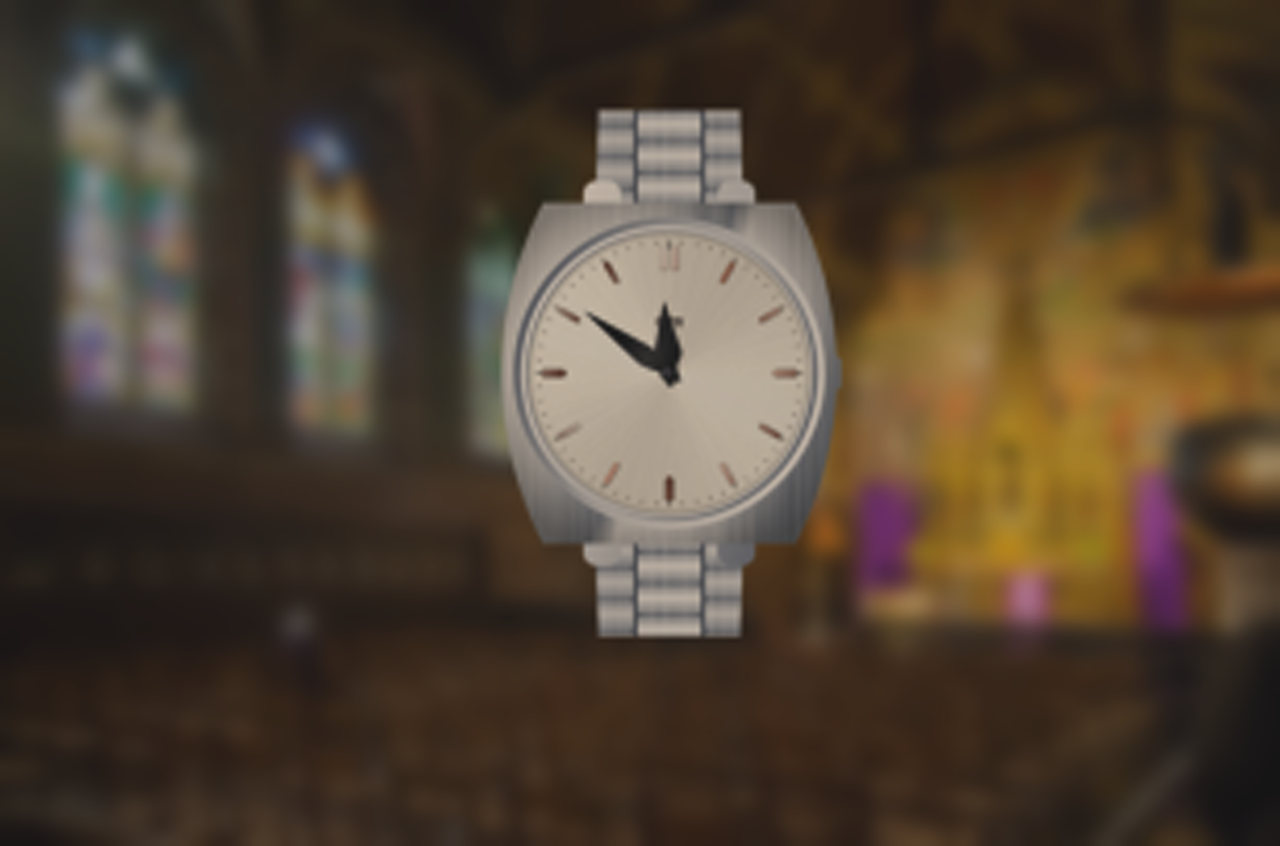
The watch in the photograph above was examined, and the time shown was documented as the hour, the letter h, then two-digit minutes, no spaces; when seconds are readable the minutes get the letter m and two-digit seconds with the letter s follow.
11h51
